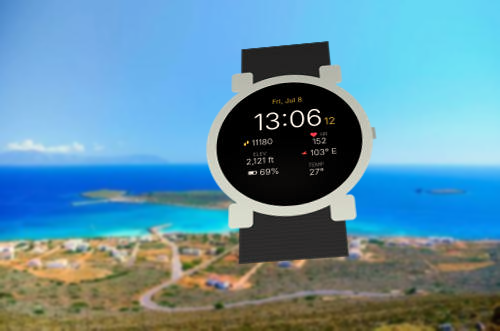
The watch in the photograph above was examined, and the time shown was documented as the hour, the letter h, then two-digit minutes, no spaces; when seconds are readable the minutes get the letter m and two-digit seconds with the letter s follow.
13h06m12s
